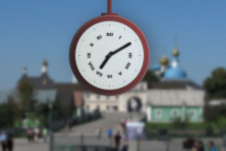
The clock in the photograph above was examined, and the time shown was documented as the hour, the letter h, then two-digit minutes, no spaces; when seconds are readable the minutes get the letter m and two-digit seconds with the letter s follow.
7h10
